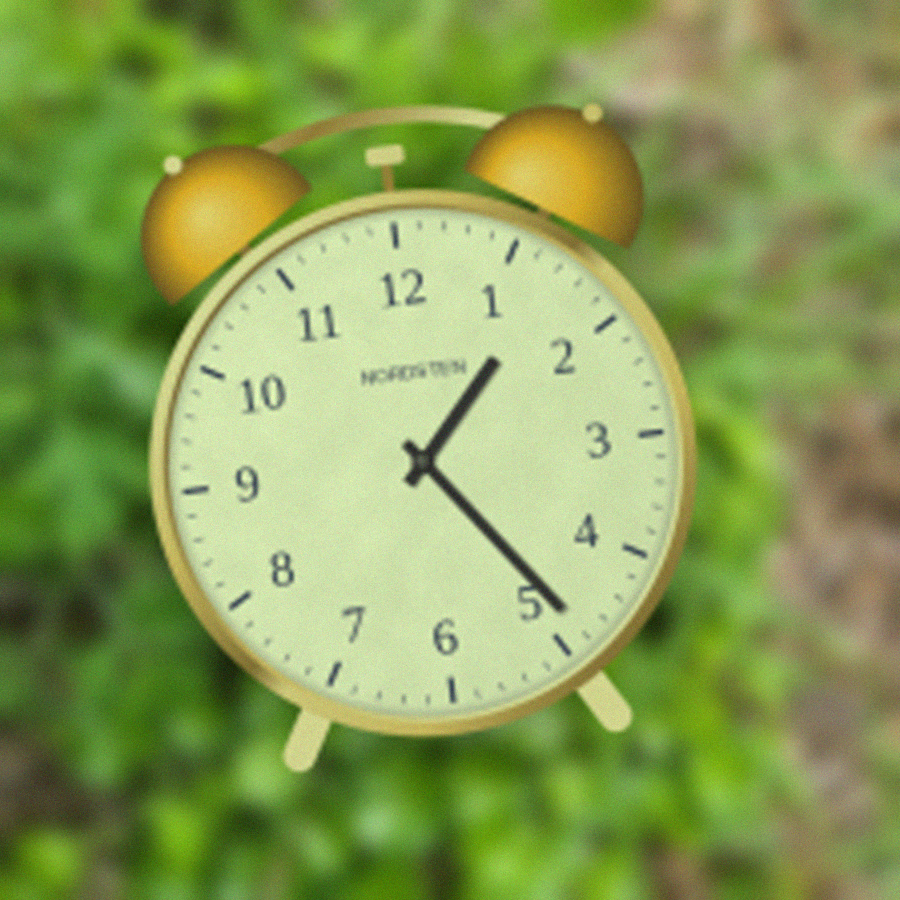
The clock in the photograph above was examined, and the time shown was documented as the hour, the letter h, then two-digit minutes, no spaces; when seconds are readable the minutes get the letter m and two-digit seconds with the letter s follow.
1h24
